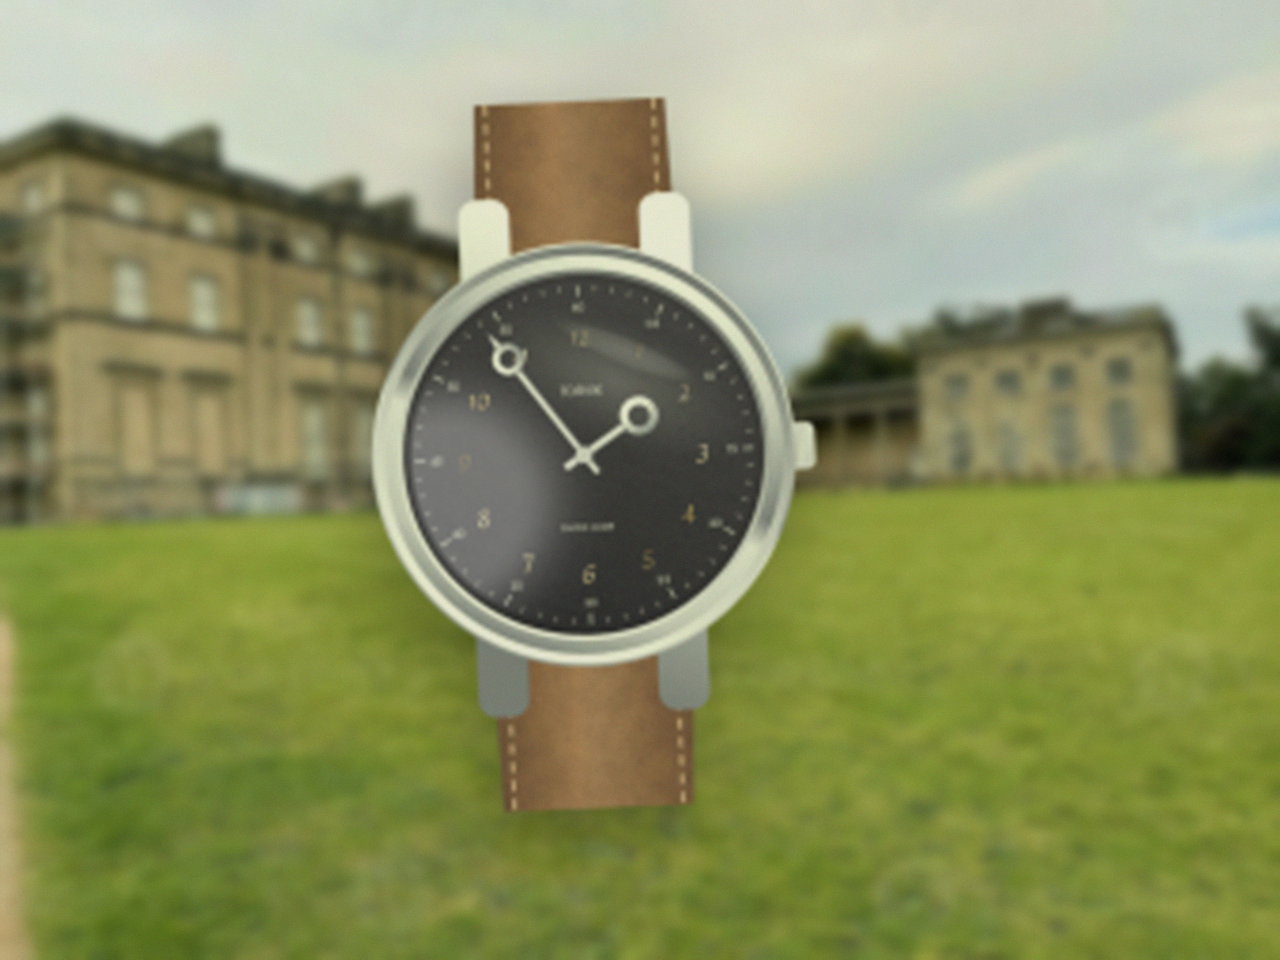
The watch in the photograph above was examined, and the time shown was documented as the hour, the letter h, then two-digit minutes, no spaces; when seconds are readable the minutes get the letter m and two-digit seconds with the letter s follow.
1h54
